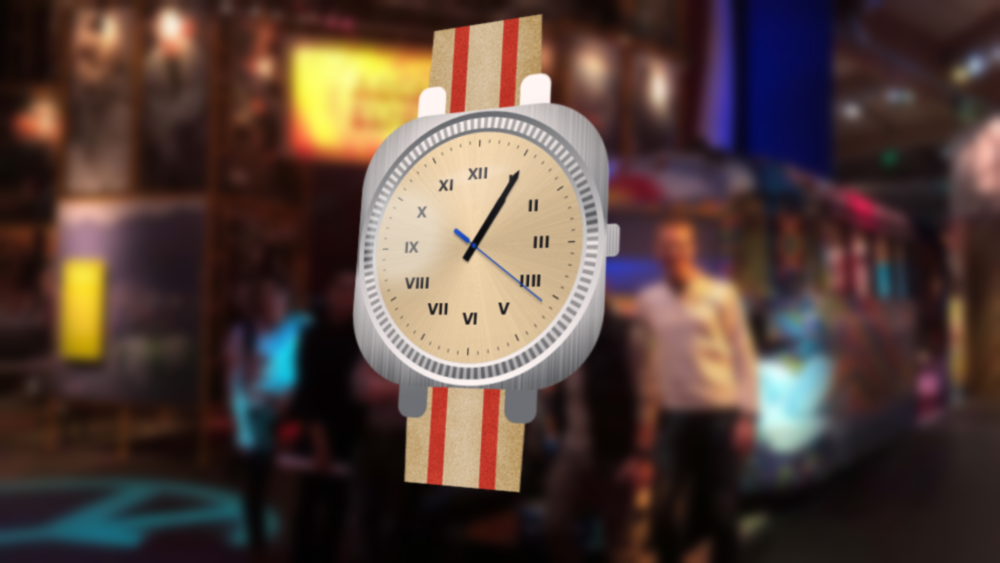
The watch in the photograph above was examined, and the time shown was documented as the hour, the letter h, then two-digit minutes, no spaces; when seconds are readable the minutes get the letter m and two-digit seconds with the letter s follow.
1h05m21s
